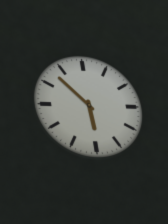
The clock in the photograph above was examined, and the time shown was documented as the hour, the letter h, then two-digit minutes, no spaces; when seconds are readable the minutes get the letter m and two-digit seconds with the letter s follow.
5h53
